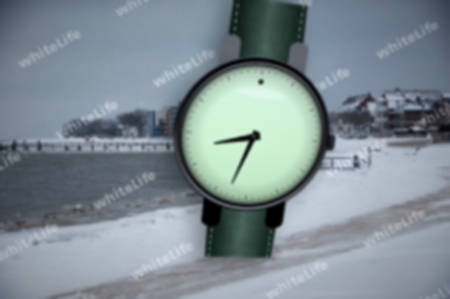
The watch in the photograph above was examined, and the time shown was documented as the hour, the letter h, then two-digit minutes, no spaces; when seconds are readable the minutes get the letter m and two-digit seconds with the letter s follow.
8h33
